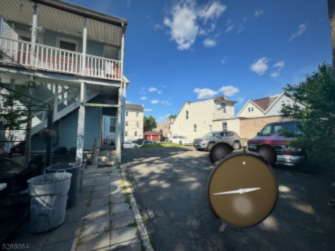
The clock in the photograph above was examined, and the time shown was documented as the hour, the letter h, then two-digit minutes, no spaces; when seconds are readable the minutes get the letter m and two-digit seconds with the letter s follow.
2h44
